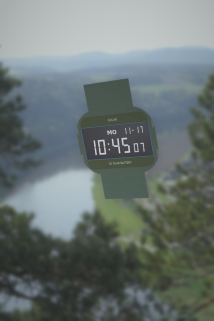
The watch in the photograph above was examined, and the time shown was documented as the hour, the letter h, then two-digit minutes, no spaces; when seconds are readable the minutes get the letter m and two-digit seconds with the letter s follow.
10h45m07s
